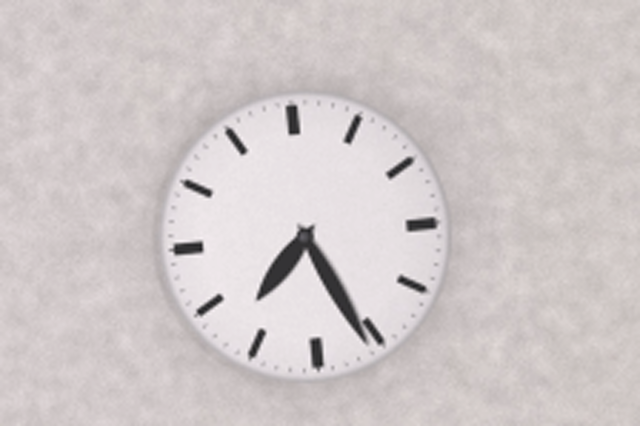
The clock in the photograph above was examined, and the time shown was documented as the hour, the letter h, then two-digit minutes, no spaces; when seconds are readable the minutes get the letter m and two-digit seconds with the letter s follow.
7h26
